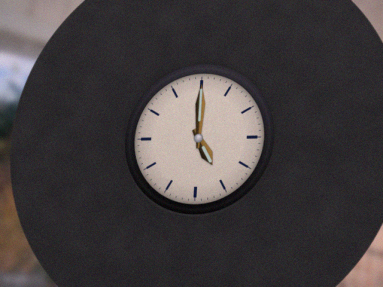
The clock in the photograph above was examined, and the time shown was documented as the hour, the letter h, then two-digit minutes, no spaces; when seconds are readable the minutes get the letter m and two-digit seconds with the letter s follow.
5h00
